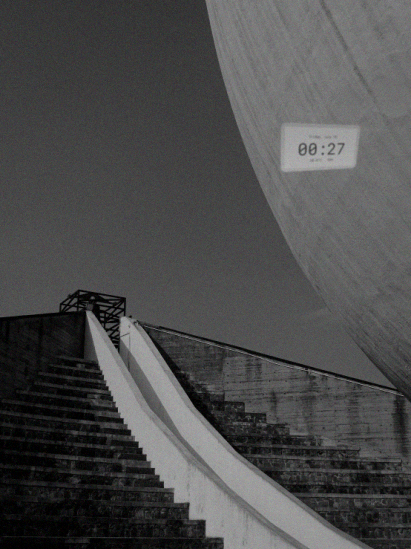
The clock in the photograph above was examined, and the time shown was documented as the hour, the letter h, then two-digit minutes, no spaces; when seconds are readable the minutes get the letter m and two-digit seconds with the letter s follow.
0h27
